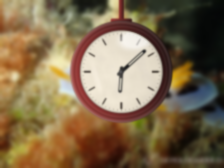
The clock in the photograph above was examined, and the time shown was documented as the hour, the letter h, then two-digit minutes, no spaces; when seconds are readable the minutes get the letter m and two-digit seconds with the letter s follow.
6h08
